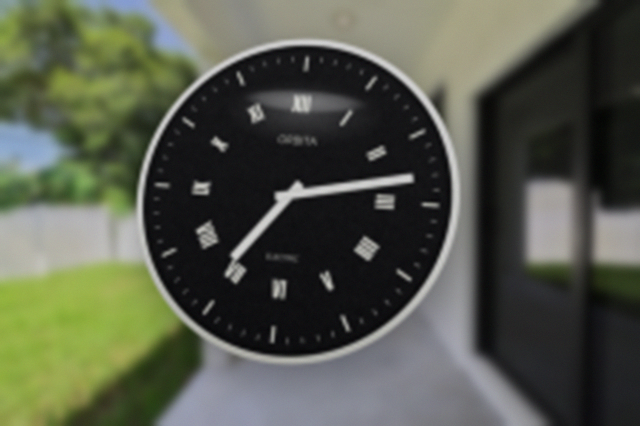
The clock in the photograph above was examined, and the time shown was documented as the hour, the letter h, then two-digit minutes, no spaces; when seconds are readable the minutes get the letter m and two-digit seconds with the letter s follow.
7h13
